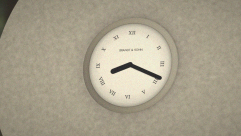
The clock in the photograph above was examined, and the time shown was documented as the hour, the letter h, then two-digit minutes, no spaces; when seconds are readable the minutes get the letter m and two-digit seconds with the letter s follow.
8h19
